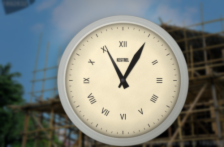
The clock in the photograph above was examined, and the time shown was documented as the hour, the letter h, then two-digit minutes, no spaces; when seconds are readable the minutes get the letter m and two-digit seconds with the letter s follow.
11h05
